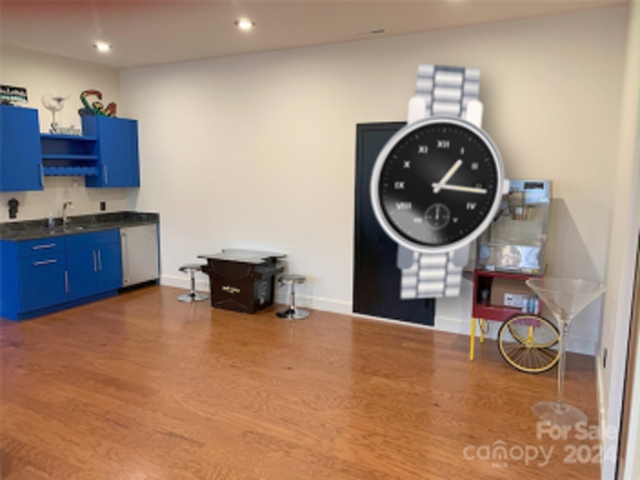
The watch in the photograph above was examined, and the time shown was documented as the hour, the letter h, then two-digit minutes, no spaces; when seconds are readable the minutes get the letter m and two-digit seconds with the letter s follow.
1h16
